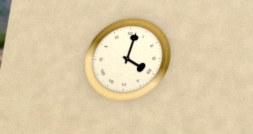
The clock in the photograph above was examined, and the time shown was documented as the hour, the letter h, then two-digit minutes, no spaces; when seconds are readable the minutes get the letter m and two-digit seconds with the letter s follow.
4h02
